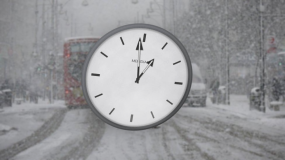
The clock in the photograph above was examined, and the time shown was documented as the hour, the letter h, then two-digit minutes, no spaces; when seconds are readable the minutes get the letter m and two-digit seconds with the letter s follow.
12h59
